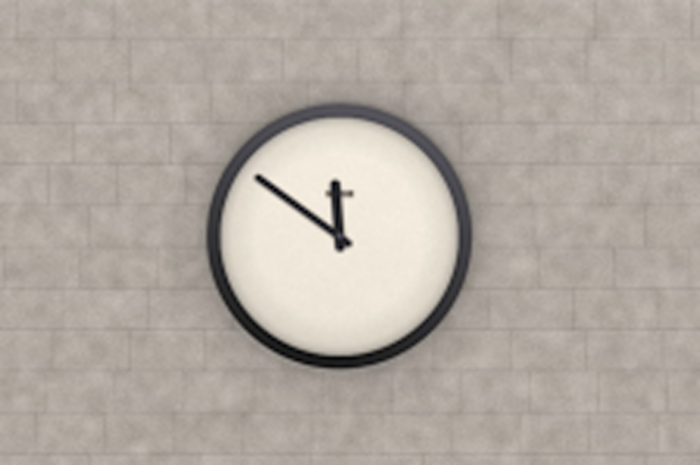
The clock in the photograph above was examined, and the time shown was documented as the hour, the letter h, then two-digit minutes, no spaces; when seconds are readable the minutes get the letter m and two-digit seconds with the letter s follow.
11h51
